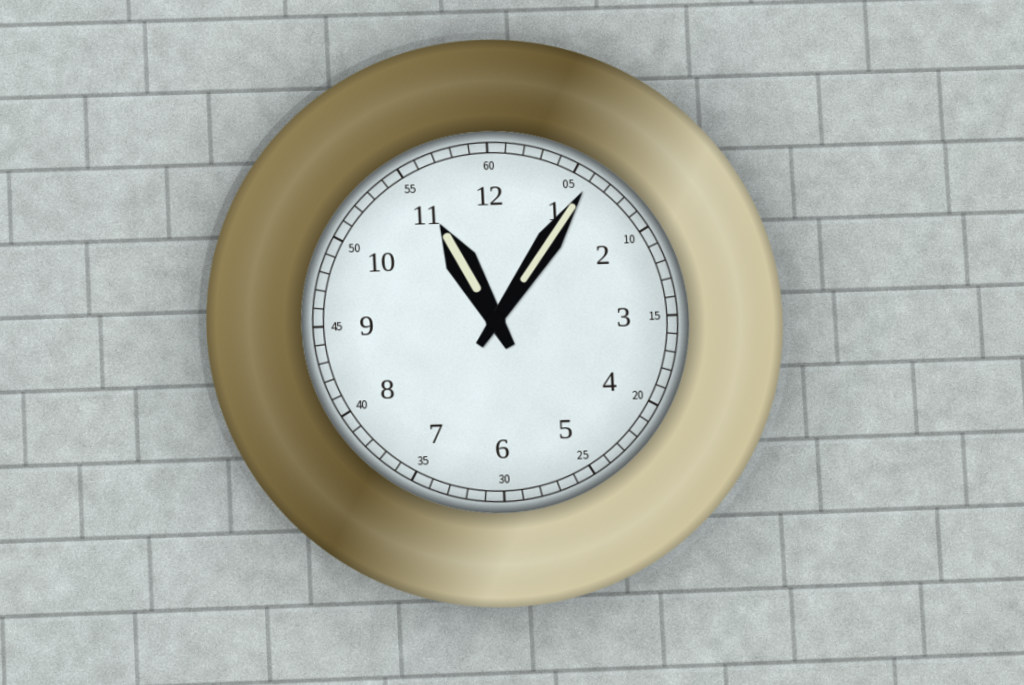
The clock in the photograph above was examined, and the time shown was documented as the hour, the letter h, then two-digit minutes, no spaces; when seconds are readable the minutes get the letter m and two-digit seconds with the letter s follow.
11h06
